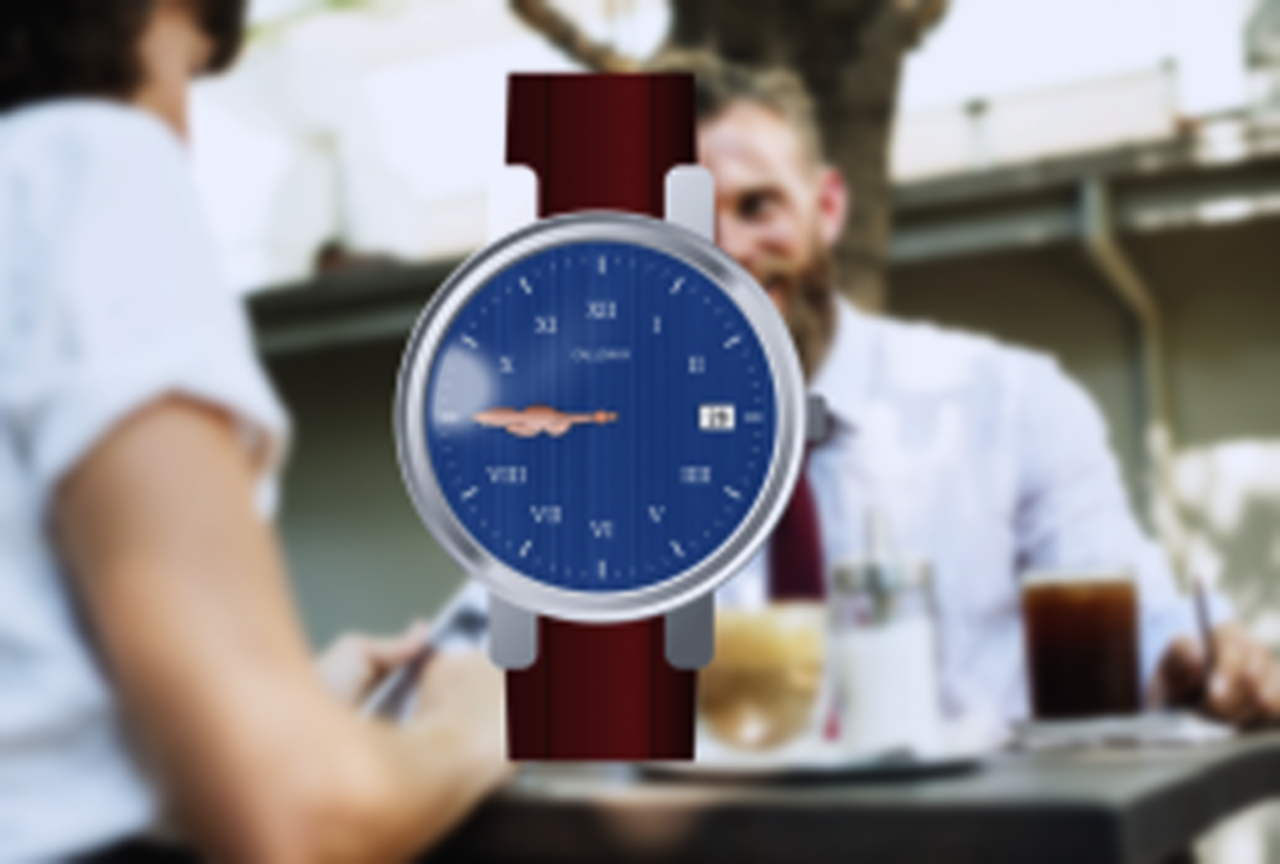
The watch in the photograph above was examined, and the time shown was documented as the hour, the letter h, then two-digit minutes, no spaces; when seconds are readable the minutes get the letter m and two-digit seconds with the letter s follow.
8h45
